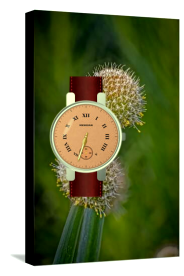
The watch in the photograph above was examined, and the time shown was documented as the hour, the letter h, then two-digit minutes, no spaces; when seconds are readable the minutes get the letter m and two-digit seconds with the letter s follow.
6h33
